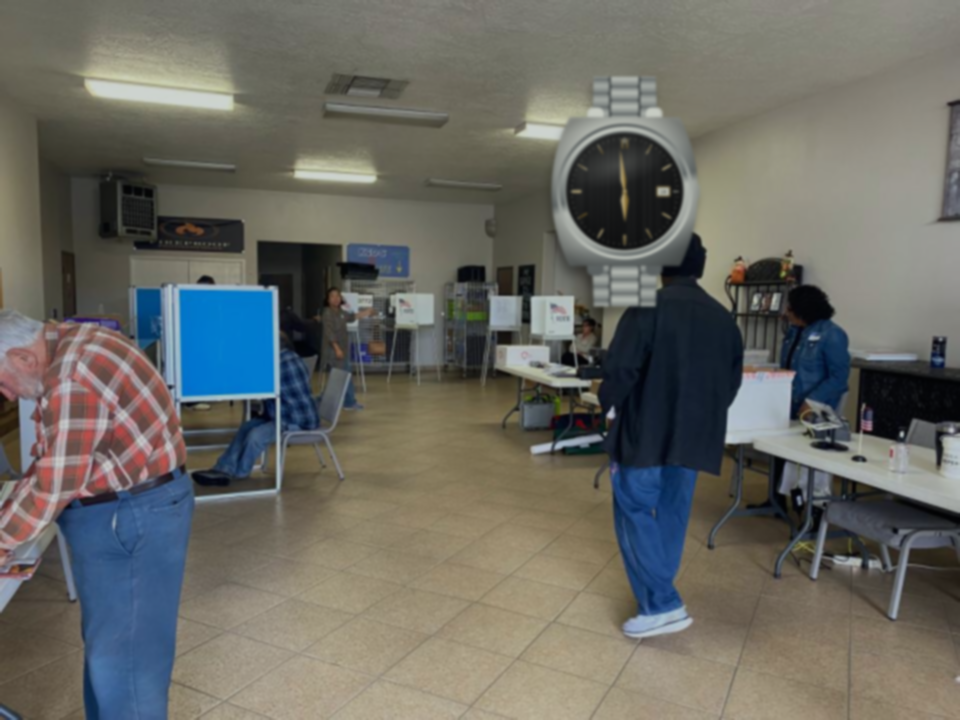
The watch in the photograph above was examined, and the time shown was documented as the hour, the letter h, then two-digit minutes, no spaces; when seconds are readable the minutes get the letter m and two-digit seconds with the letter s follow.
5h59
